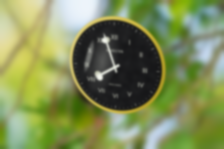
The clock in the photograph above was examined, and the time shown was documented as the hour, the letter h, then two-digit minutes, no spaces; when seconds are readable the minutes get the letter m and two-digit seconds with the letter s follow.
7h57
